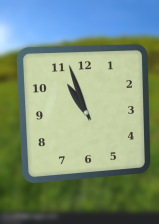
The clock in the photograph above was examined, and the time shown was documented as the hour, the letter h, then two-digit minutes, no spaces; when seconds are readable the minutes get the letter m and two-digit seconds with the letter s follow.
10h57
